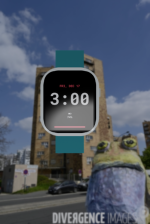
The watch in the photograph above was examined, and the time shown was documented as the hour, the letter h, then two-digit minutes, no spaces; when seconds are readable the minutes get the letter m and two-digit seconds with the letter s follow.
3h00
